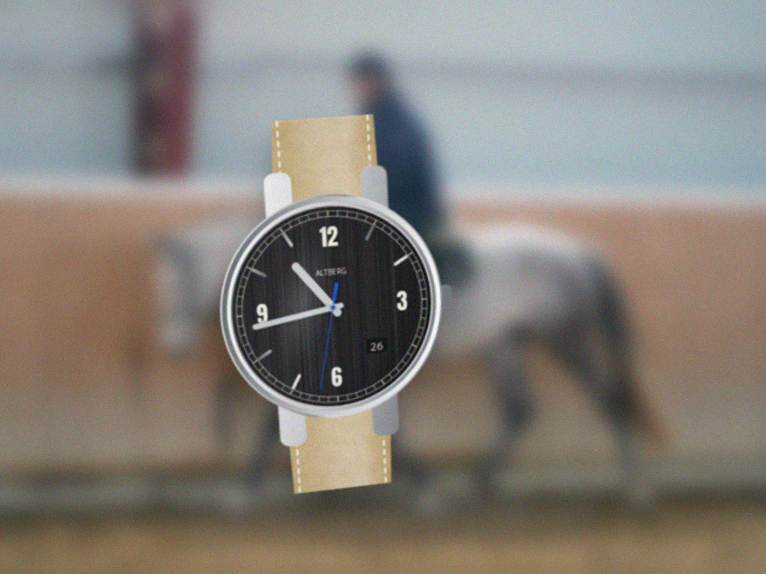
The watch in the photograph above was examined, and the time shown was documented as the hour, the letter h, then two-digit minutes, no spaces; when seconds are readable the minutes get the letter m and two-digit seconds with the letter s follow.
10h43m32s
